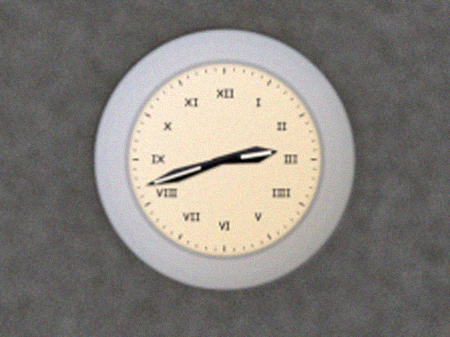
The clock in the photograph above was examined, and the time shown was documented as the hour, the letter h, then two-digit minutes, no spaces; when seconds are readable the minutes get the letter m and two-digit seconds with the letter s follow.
2h42
